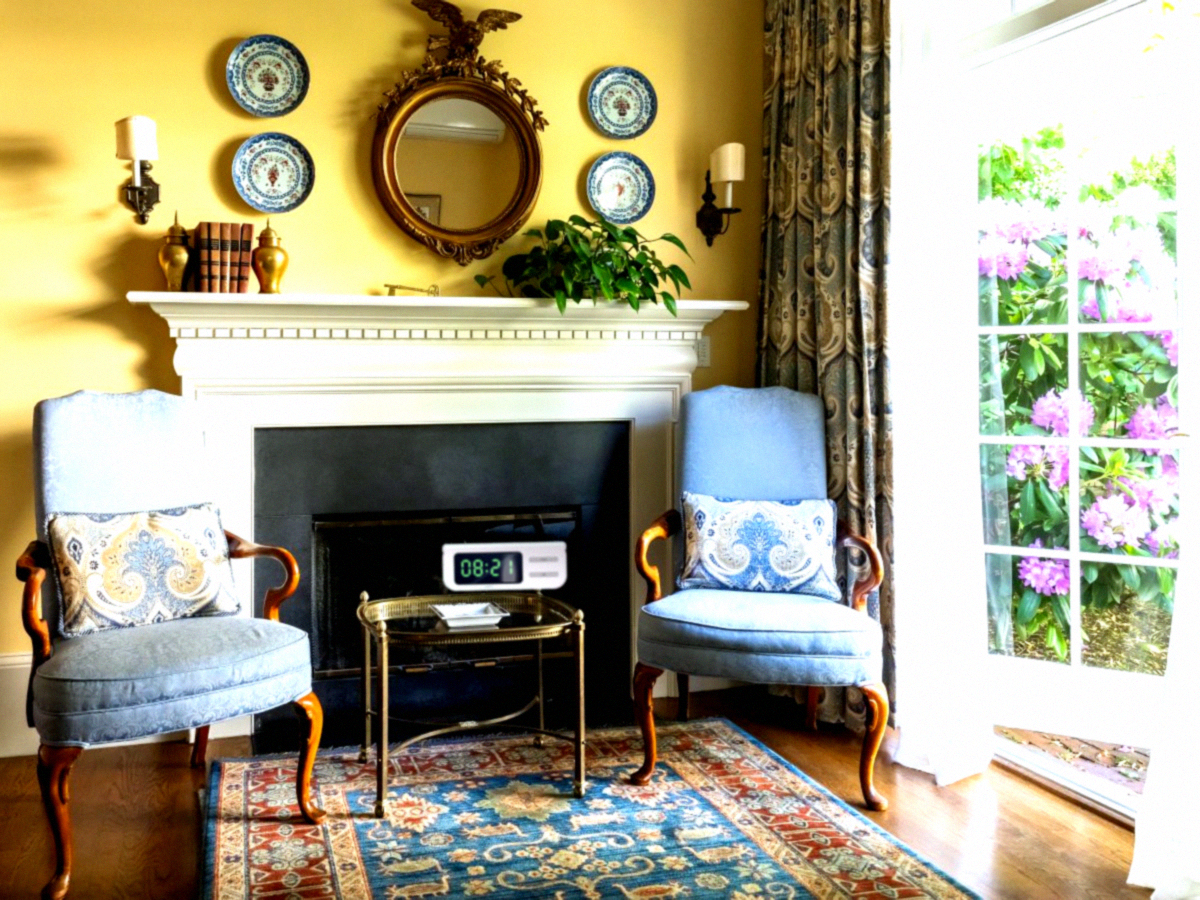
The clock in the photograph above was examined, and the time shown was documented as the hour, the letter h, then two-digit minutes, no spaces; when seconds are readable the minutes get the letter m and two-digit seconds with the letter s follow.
8h21
